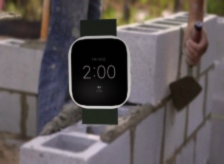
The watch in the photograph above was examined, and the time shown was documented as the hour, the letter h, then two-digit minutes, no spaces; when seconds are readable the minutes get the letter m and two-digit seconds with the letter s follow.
2h00
